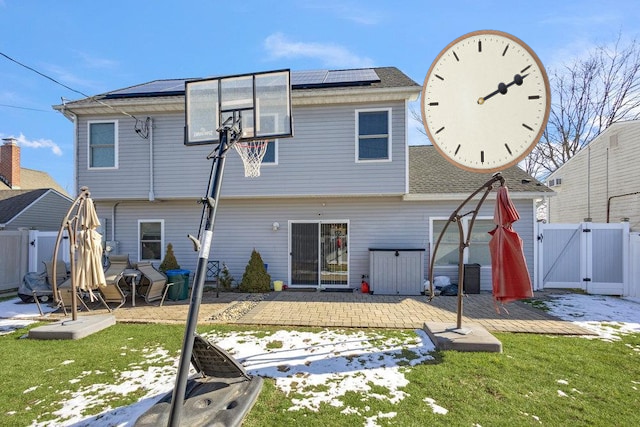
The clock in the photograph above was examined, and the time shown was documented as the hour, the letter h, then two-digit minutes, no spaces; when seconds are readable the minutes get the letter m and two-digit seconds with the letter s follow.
2h11
